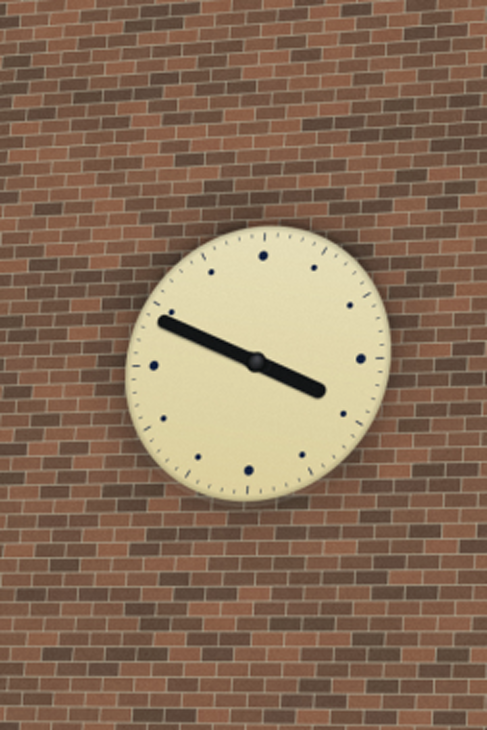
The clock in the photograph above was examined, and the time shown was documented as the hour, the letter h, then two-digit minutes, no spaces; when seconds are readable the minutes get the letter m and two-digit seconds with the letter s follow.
3h49
